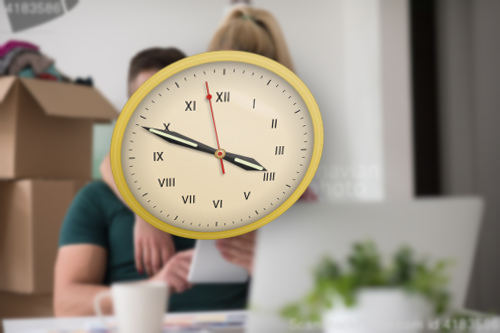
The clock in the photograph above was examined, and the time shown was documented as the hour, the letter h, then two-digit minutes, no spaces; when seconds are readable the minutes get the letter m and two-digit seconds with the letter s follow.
3h48m58s
